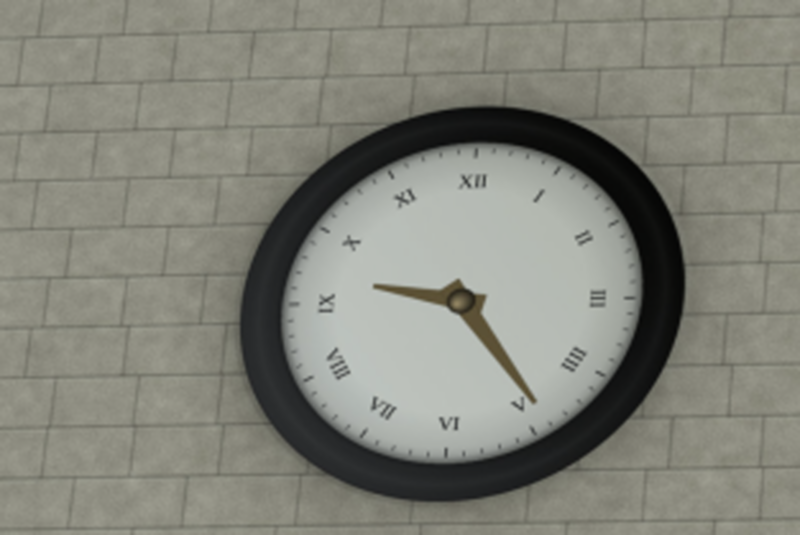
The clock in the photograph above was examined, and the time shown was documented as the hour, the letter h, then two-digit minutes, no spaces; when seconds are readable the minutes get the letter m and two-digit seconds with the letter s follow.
9h24
